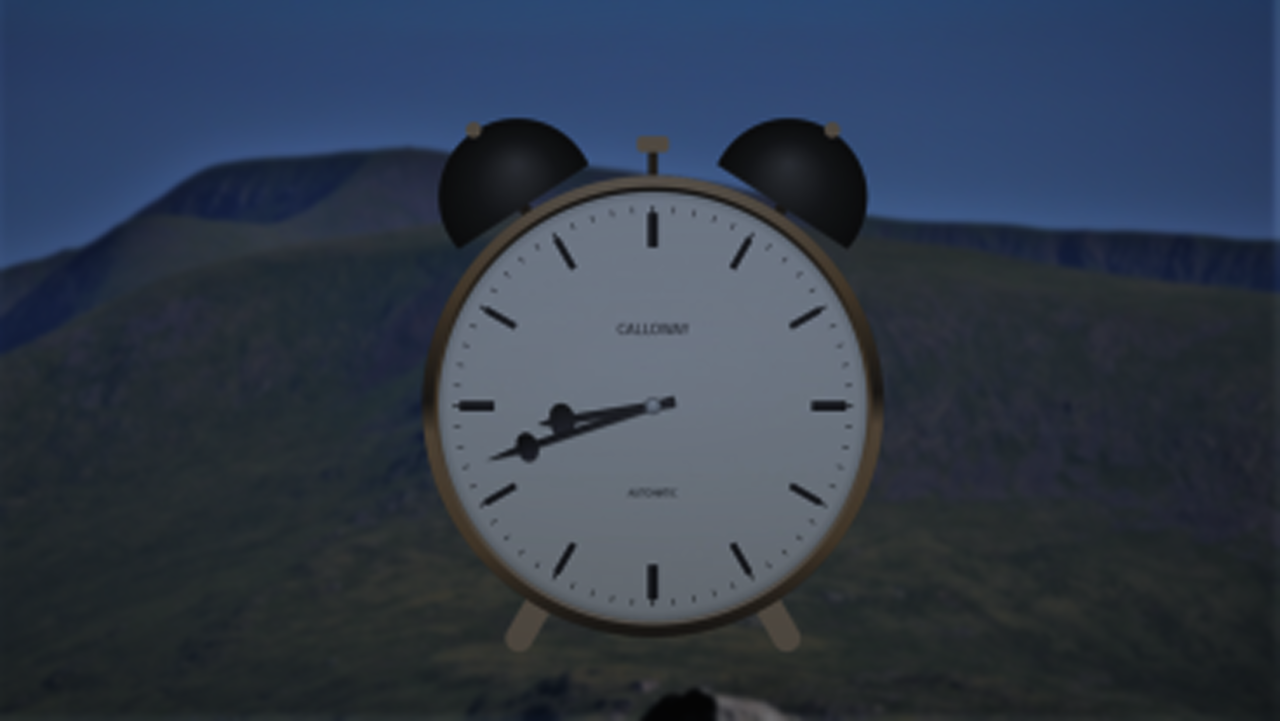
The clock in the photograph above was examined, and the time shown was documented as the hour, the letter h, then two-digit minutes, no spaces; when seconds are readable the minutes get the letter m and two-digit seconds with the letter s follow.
8h42
